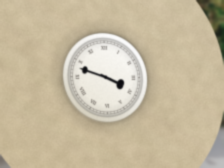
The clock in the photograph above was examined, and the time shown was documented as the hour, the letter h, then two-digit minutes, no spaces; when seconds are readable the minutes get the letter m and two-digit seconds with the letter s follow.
3h48
